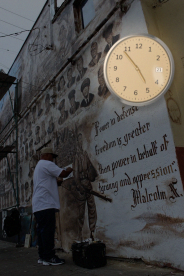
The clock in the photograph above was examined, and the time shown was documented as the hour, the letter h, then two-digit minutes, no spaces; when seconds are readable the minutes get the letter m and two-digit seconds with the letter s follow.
4h53
